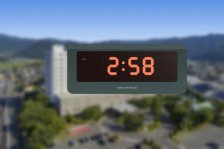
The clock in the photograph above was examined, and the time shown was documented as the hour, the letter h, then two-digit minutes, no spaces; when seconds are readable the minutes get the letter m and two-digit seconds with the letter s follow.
2h58
